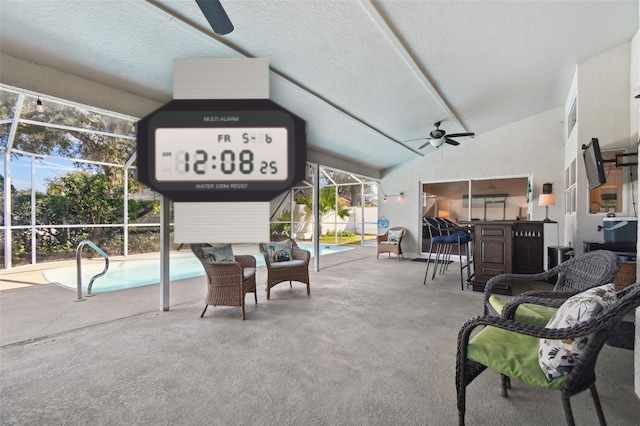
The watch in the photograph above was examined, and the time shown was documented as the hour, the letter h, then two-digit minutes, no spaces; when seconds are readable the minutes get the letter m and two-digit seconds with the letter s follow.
12h08m25s
